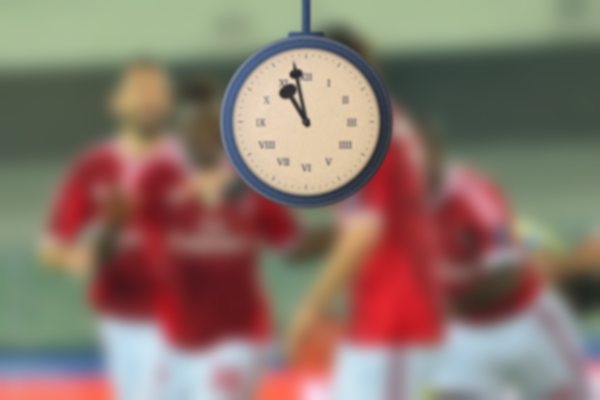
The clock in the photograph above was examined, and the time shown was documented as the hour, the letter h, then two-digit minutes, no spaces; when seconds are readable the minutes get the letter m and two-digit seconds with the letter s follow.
10h58
